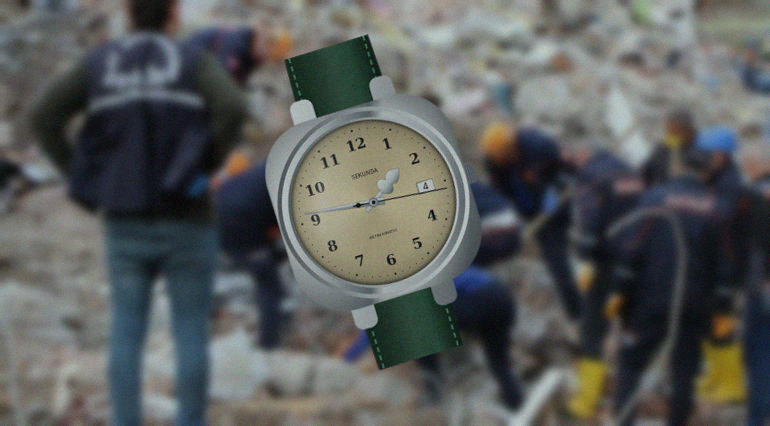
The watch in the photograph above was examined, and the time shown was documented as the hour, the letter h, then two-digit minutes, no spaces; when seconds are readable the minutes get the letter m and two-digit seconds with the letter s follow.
1h46m16s
